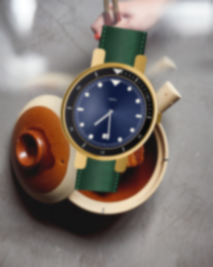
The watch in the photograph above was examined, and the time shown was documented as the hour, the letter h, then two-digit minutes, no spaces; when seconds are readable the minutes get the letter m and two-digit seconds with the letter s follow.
7h29
